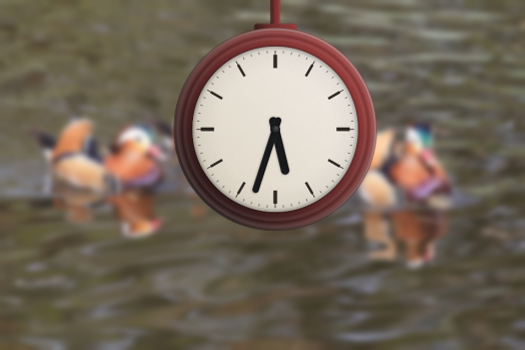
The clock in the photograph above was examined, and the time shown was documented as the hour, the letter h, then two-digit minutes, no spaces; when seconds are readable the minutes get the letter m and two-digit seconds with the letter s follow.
5h33
